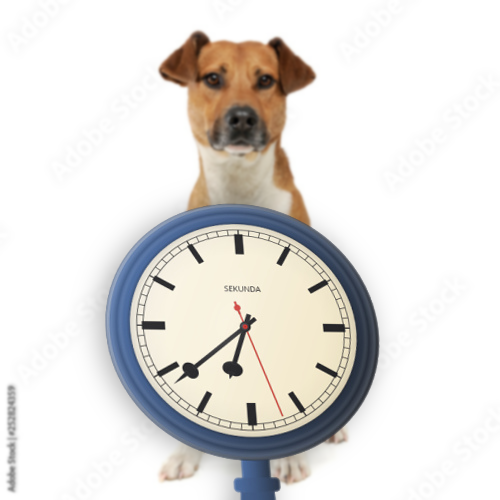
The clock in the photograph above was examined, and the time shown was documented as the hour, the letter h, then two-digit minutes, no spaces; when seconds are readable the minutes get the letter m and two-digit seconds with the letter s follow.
6h38m27s
